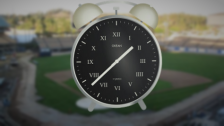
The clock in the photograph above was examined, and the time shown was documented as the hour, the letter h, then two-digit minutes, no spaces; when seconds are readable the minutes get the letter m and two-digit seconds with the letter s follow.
1h38
